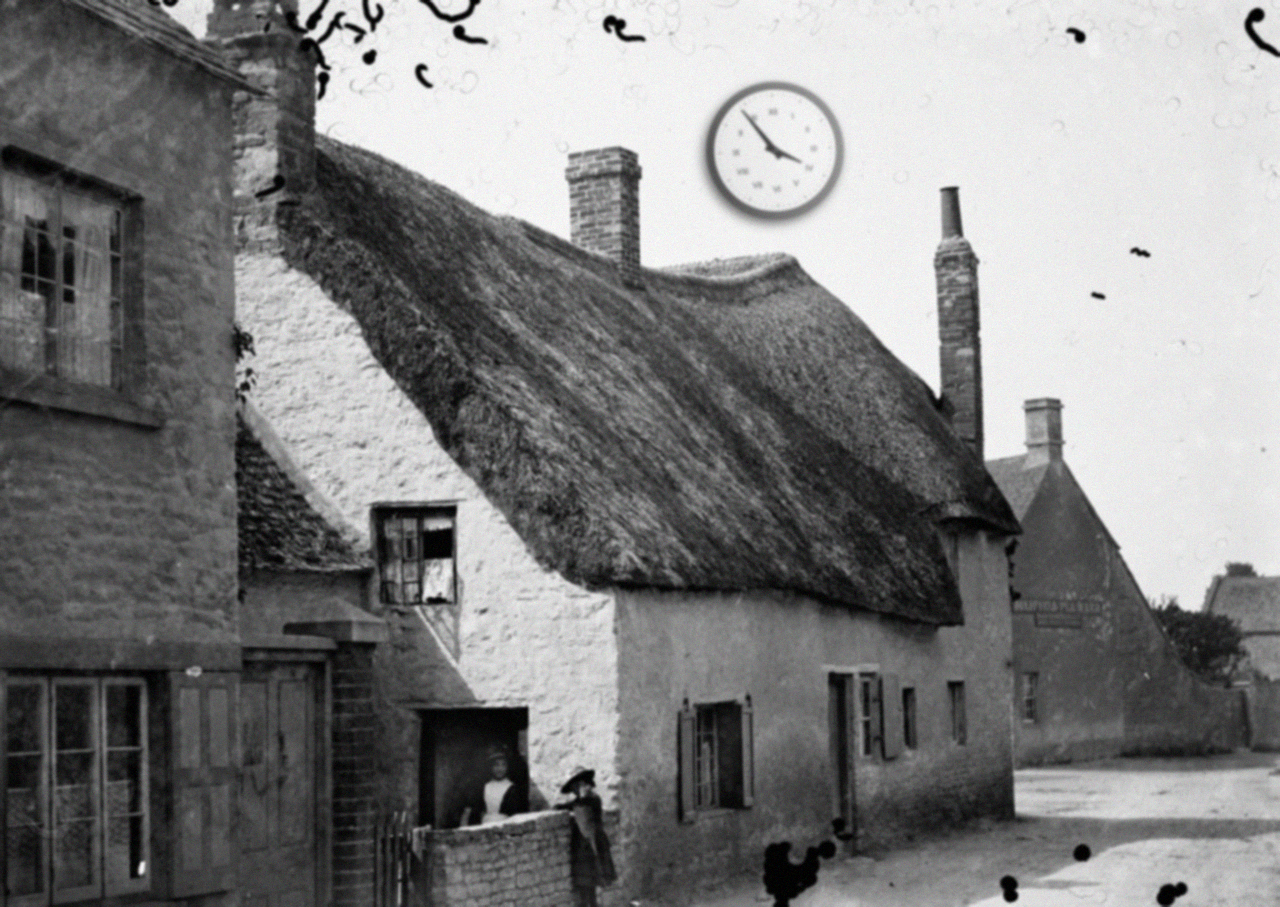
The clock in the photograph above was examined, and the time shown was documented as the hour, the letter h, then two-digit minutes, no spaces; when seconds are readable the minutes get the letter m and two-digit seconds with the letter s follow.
3h54
